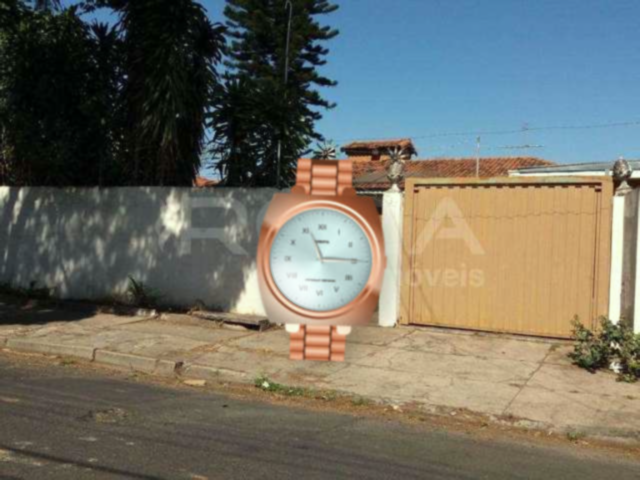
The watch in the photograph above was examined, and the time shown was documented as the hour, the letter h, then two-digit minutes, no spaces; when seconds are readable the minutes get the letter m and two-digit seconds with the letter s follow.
11h15
